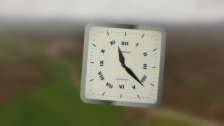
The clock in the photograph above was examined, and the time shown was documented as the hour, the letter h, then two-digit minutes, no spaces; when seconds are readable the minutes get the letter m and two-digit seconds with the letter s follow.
11h22
